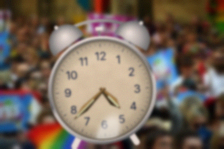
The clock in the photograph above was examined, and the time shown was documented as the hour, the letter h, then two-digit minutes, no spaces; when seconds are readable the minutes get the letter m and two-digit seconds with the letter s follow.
4h38
